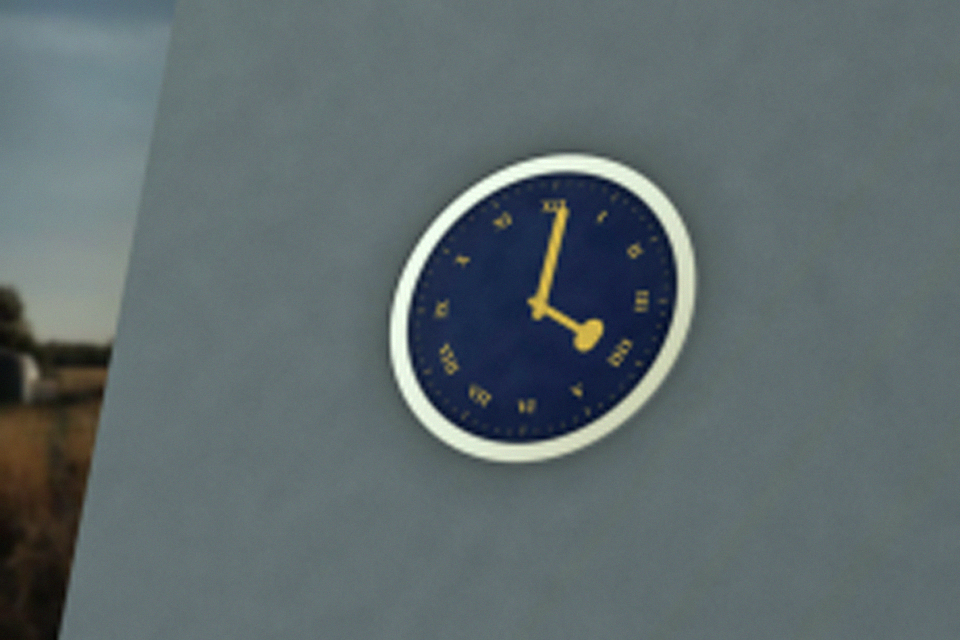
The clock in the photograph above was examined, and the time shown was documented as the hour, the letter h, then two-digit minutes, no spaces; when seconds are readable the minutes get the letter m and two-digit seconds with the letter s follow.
4h01
